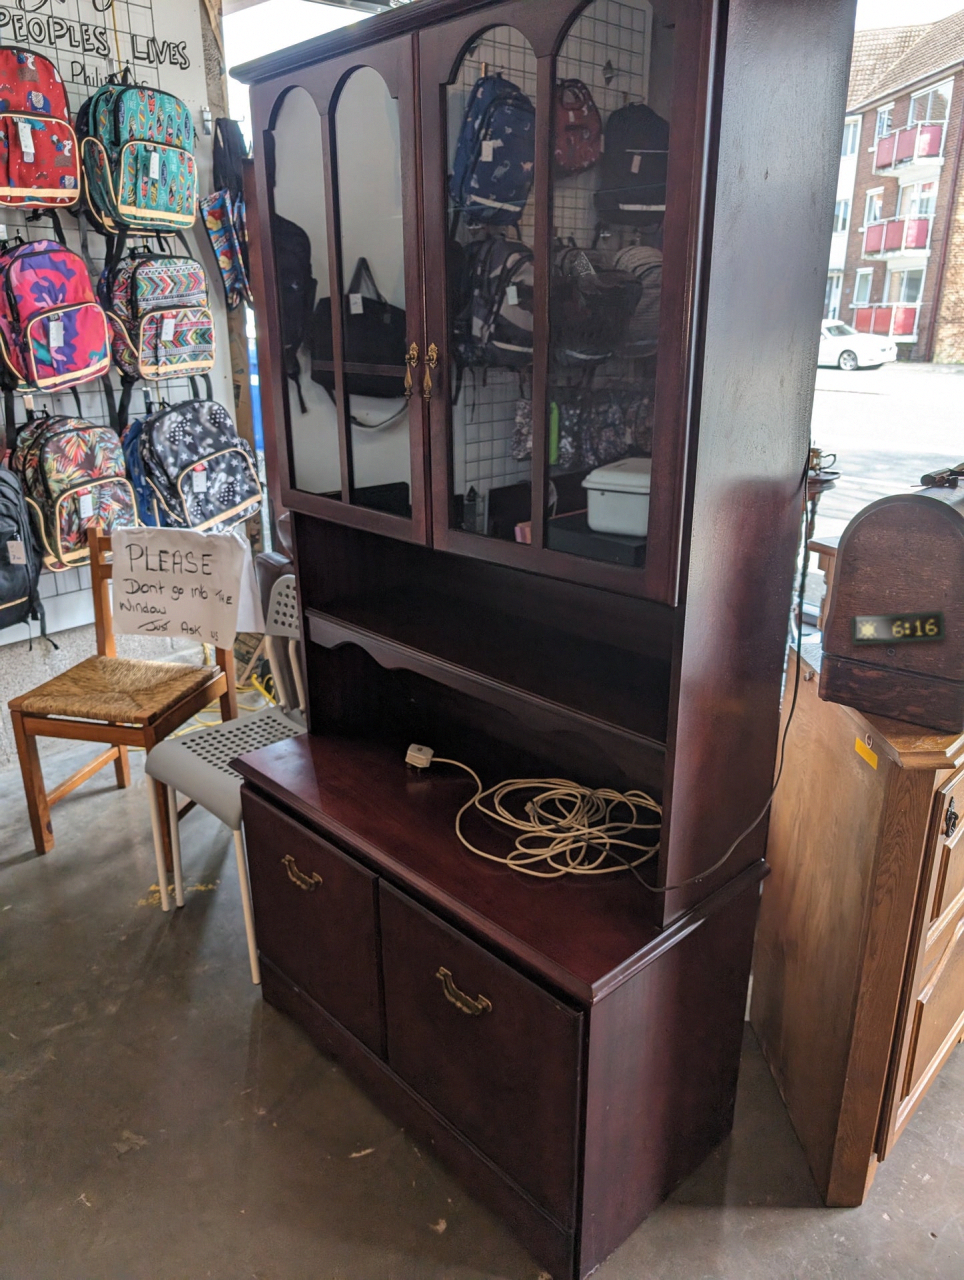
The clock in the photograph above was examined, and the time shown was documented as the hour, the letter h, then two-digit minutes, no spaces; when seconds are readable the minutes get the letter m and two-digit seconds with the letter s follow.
6h16
